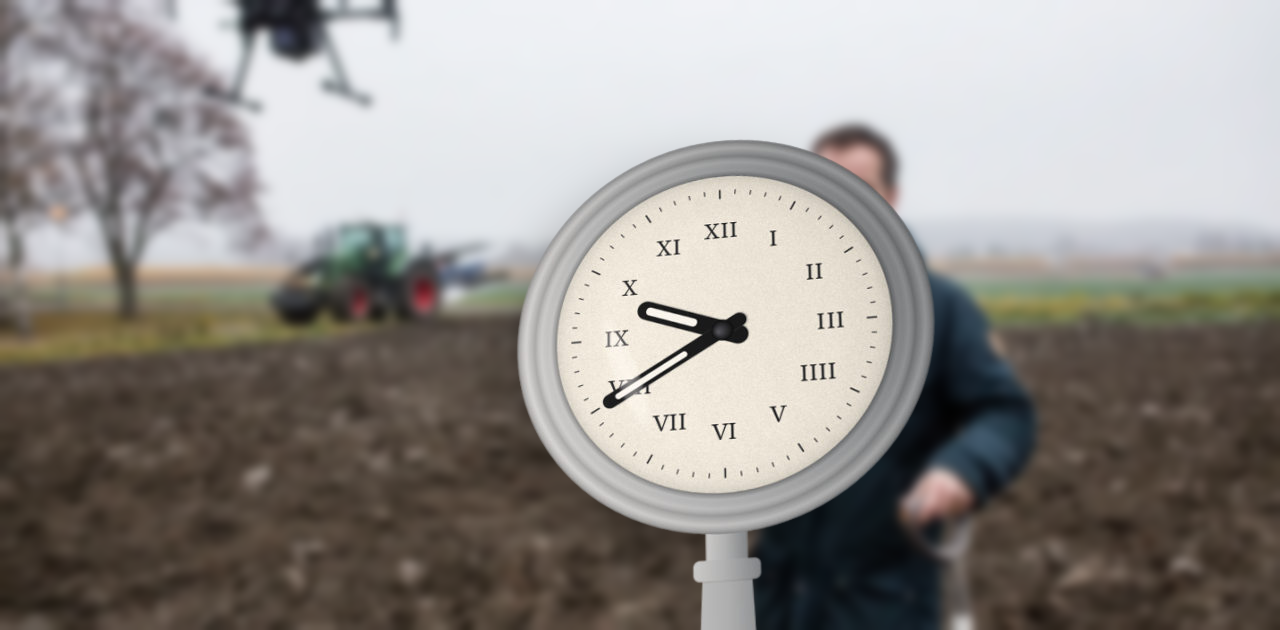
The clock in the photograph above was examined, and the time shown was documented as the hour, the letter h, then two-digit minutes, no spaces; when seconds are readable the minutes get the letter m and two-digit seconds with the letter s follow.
9h40
